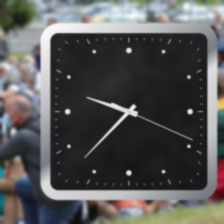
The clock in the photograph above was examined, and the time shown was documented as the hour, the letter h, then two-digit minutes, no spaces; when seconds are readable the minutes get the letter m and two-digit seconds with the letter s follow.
9h37m19s
